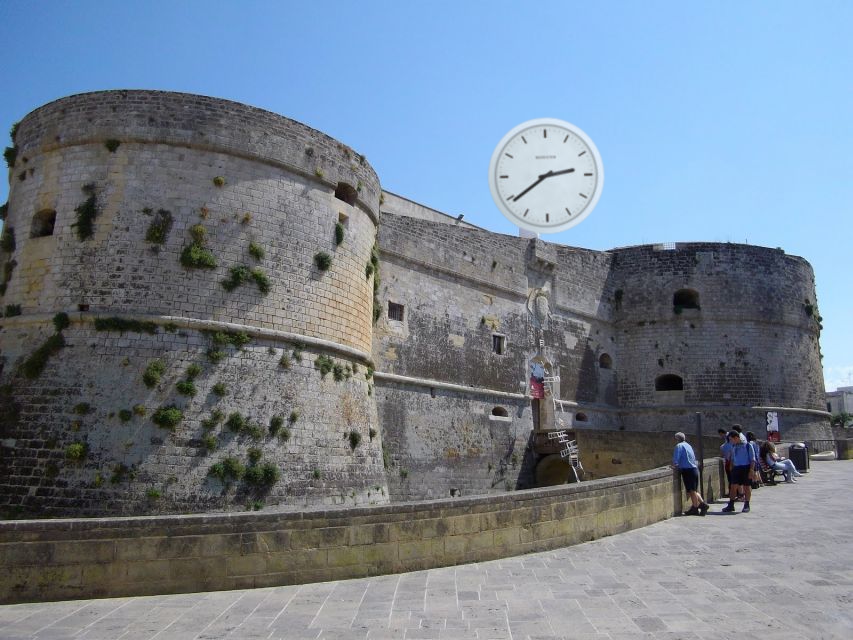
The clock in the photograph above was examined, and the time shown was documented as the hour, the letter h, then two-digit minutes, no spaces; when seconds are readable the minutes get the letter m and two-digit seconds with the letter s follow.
2h39
